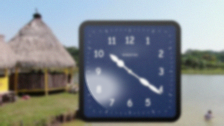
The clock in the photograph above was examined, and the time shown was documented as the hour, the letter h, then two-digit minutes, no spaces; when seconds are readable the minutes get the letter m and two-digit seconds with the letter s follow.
10h21
